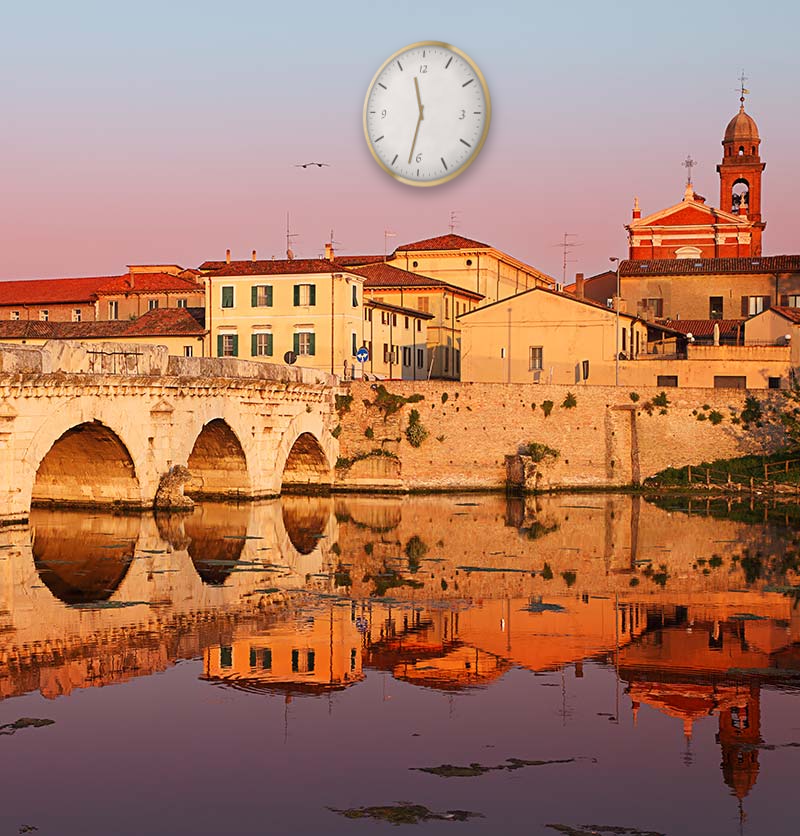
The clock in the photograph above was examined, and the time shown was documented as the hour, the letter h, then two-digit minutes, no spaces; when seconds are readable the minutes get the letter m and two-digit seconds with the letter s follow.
11h32
